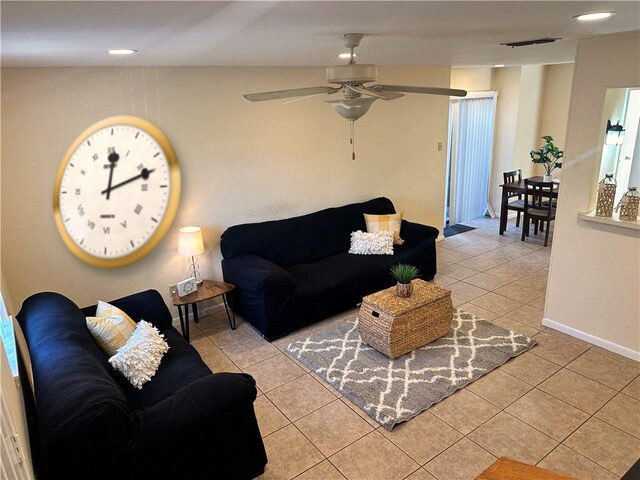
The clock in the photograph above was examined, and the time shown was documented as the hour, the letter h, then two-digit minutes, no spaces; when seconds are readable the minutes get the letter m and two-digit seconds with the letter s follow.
12h12
